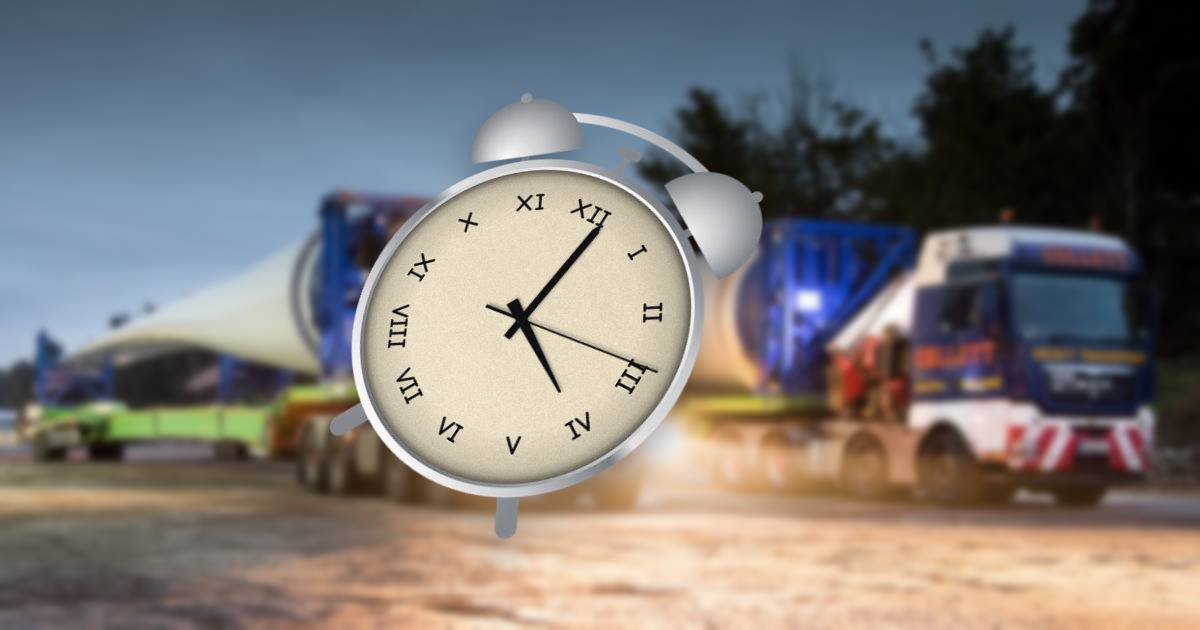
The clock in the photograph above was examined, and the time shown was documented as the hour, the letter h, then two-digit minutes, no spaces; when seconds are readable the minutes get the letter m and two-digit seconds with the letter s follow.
4h01m14s
